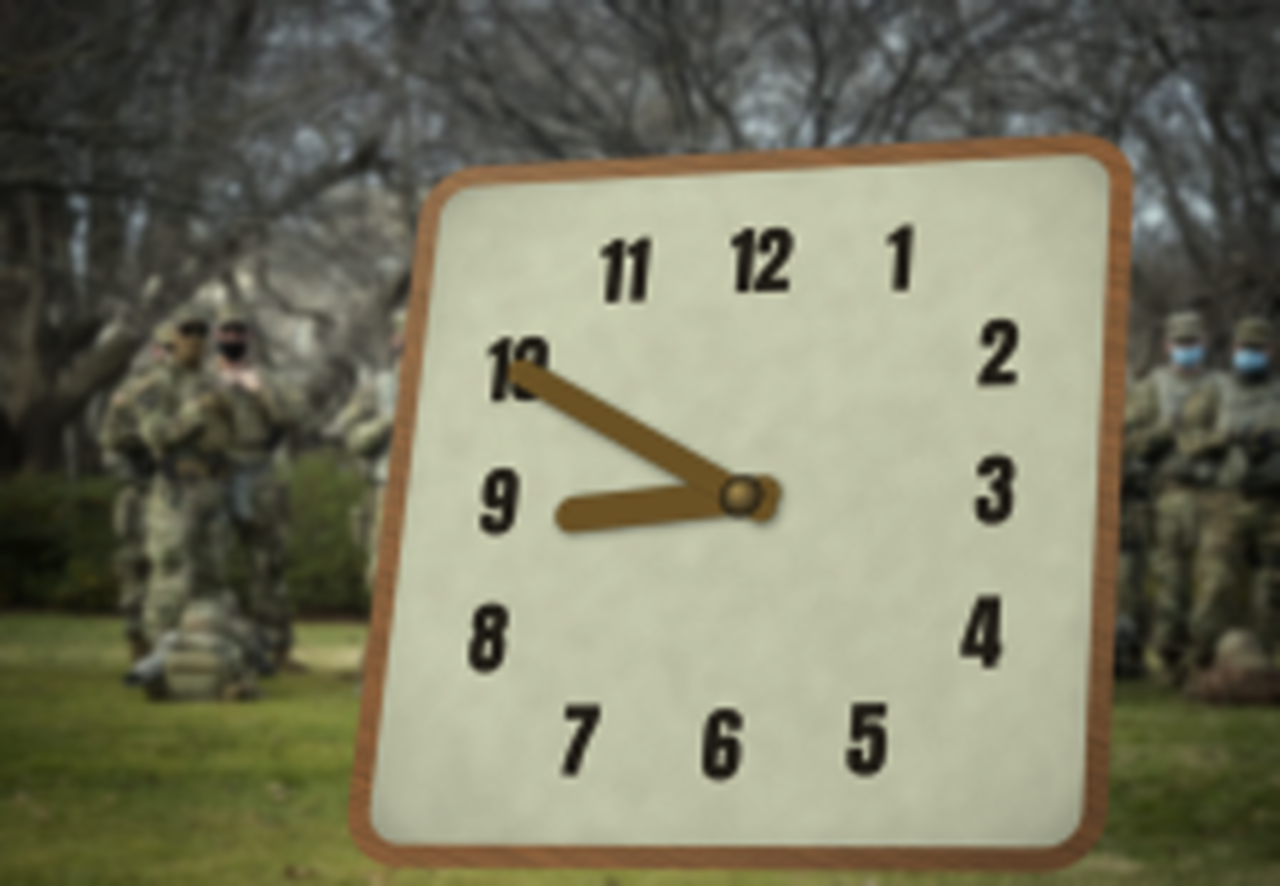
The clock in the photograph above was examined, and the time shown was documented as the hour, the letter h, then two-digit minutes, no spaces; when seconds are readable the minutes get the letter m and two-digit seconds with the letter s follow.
8h50
